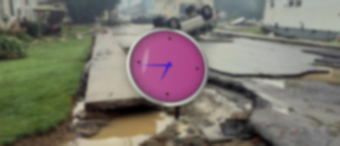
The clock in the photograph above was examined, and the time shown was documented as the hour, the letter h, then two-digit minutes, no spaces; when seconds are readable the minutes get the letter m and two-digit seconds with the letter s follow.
6h44
